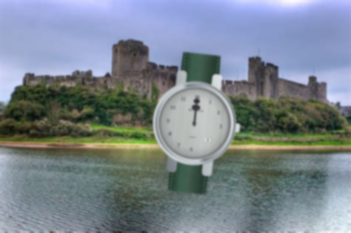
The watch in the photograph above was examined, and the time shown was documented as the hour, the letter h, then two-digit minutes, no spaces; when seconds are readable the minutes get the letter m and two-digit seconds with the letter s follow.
12h00
